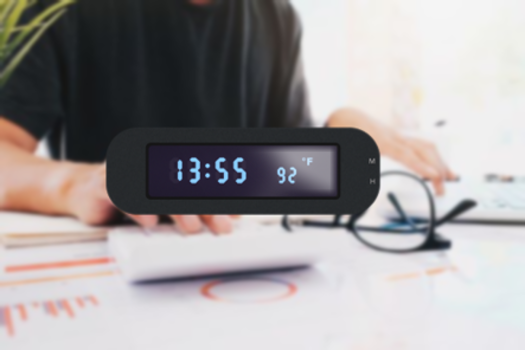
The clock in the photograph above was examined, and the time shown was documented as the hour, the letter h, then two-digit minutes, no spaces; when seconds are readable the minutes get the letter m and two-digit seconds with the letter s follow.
13h55
